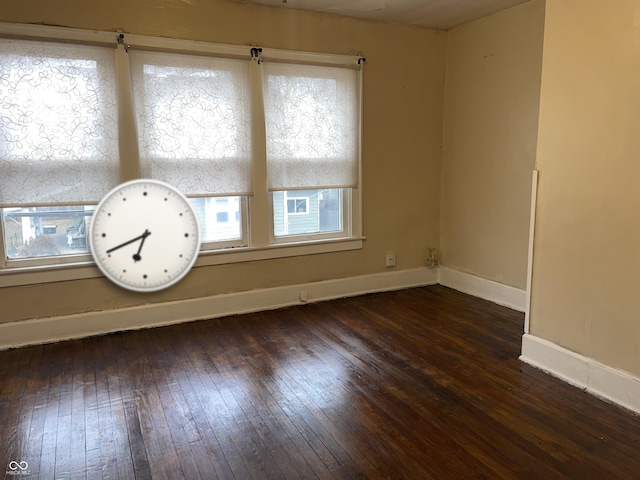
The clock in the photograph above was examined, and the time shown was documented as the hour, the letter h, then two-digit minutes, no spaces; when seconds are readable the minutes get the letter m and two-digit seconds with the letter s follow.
6h41
